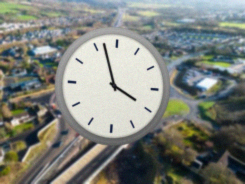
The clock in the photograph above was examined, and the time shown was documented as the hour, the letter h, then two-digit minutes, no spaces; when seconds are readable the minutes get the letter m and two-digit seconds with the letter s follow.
3h57
